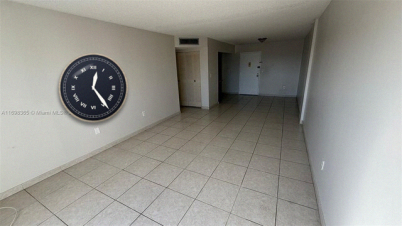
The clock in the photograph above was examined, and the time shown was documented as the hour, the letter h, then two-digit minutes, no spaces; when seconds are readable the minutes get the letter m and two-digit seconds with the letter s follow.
12h24
